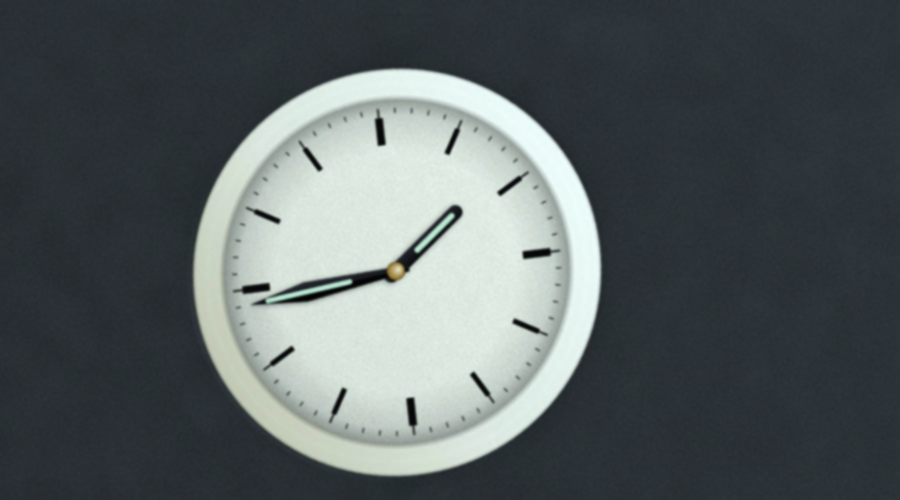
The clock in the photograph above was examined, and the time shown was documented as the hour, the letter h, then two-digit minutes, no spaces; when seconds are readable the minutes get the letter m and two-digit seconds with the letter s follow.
1h44
